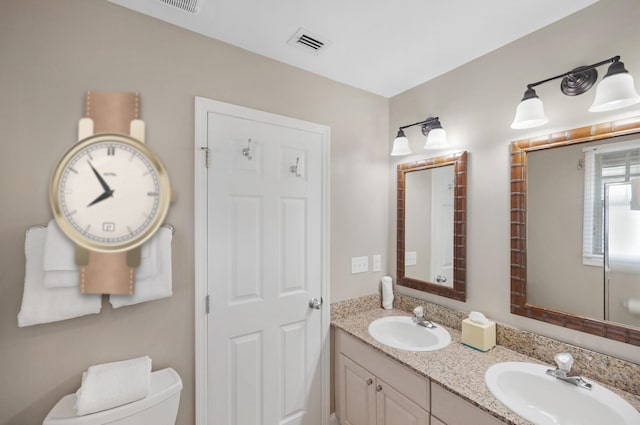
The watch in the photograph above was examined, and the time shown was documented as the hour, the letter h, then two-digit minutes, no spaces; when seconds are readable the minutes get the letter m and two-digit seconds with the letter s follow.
7h54
